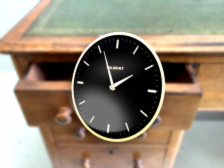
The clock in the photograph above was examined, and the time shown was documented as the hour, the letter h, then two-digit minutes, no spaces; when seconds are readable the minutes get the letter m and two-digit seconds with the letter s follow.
1h56
